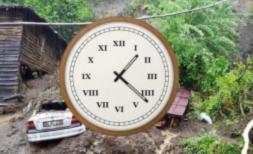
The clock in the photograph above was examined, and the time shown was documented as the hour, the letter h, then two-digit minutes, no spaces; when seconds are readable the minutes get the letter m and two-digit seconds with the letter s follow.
1h22
